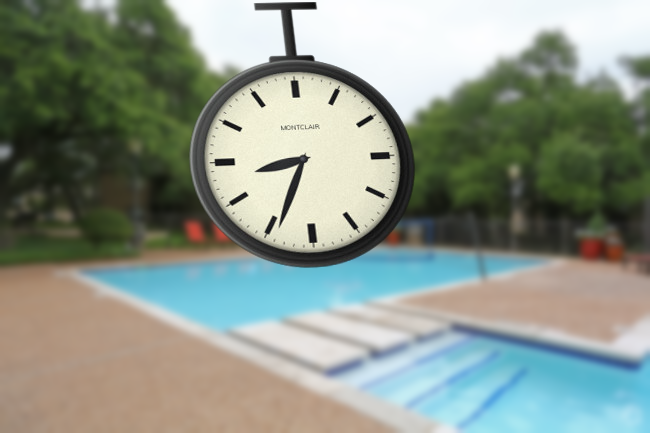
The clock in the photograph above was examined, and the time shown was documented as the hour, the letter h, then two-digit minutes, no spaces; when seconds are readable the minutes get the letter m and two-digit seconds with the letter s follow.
8h34
